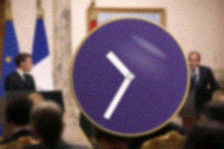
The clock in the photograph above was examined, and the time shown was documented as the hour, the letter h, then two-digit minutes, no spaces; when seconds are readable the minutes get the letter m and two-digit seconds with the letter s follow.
10h35
